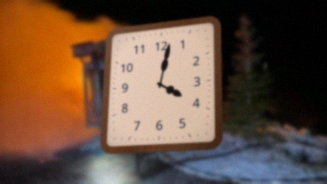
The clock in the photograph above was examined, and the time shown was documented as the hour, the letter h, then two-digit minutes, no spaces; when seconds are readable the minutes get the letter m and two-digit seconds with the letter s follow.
4h02
